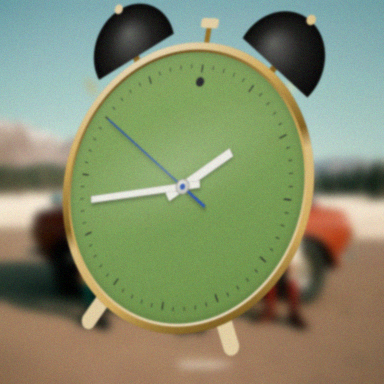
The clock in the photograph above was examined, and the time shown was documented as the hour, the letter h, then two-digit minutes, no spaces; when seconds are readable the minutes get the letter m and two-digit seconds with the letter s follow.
1h42m50s
